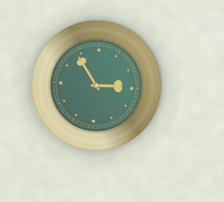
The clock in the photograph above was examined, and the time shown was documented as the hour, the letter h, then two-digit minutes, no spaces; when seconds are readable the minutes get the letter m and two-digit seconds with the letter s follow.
2h54
